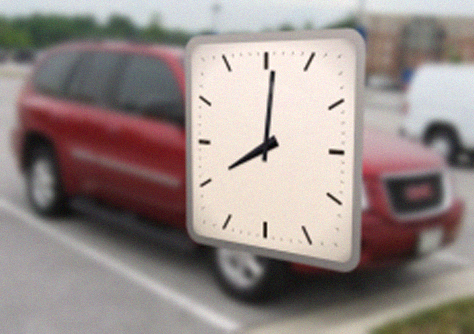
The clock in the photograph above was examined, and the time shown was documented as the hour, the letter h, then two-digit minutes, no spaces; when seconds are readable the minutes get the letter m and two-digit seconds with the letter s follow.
8h01
